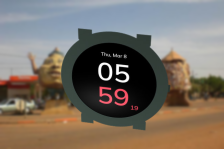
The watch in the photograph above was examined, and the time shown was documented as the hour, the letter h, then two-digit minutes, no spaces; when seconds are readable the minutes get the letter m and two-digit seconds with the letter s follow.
5h59
